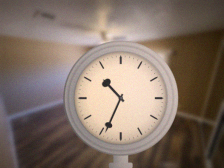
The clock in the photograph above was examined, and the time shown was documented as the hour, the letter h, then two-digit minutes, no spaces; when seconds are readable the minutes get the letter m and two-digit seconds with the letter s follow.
10h34
